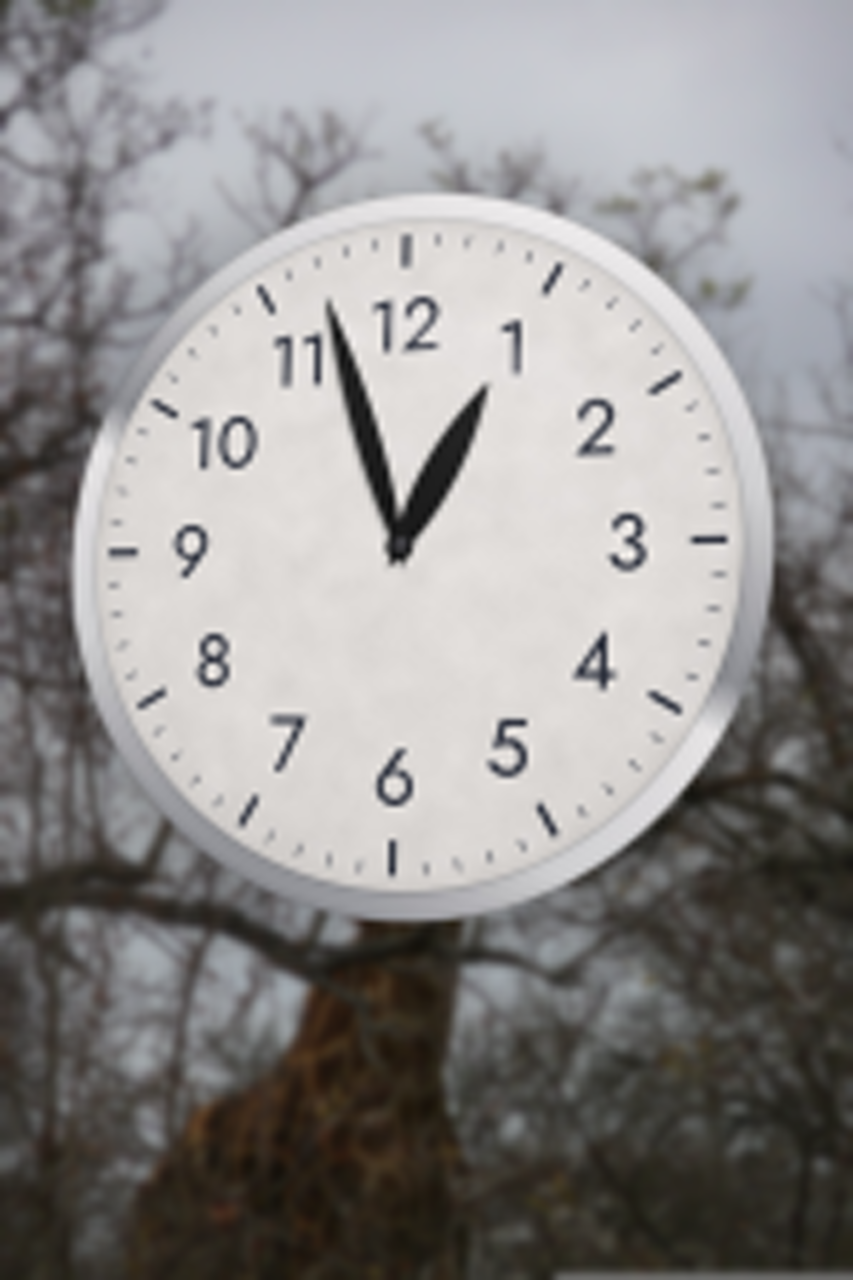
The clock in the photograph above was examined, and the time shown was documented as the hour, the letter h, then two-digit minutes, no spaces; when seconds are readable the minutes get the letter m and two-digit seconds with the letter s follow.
12h57
